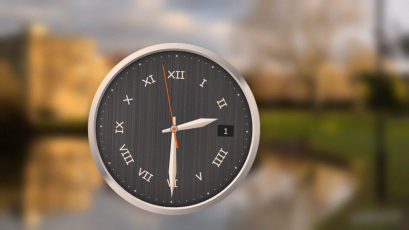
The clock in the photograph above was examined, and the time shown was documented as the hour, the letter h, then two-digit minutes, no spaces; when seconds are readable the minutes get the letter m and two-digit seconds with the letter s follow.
2h29m58s
